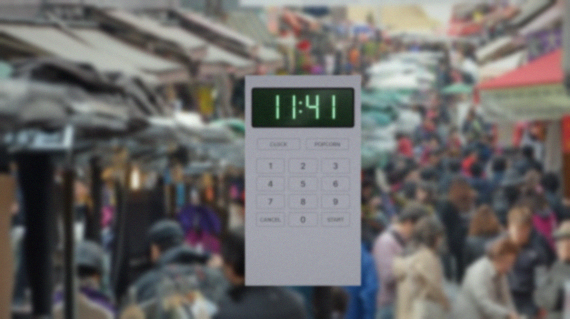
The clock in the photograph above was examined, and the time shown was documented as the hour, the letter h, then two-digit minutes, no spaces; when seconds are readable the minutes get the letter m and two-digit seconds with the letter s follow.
11h41
